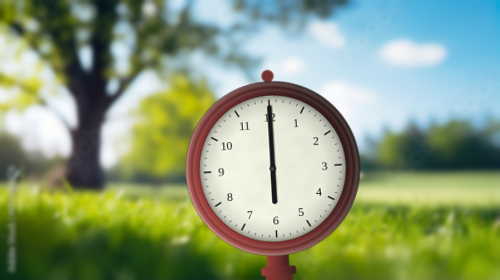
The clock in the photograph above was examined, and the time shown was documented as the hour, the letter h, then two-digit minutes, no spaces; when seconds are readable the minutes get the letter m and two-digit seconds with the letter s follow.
6h00
